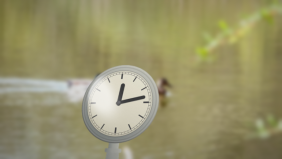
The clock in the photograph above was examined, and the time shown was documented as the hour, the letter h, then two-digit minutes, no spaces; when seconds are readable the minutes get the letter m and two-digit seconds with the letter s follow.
12h13
